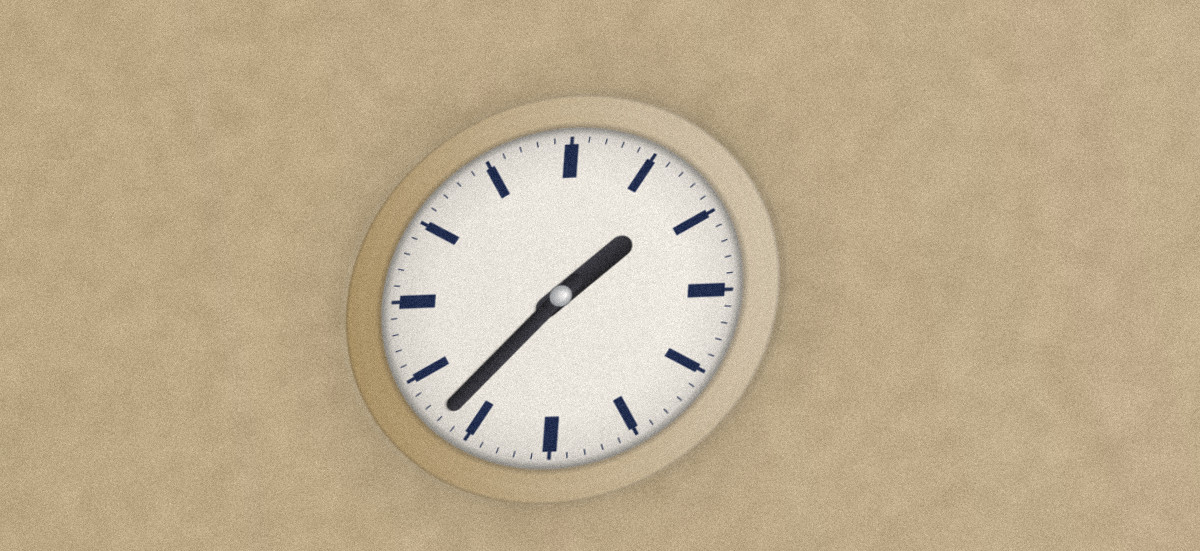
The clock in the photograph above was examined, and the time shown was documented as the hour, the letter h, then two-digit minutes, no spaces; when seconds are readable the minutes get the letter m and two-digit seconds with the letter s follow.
1h37
